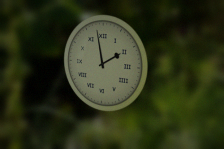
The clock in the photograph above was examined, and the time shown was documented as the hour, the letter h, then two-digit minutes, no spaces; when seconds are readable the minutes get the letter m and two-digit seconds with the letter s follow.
1h58
